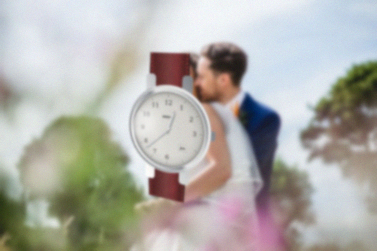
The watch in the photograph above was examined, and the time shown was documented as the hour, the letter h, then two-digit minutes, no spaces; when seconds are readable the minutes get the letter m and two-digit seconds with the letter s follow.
12h38
